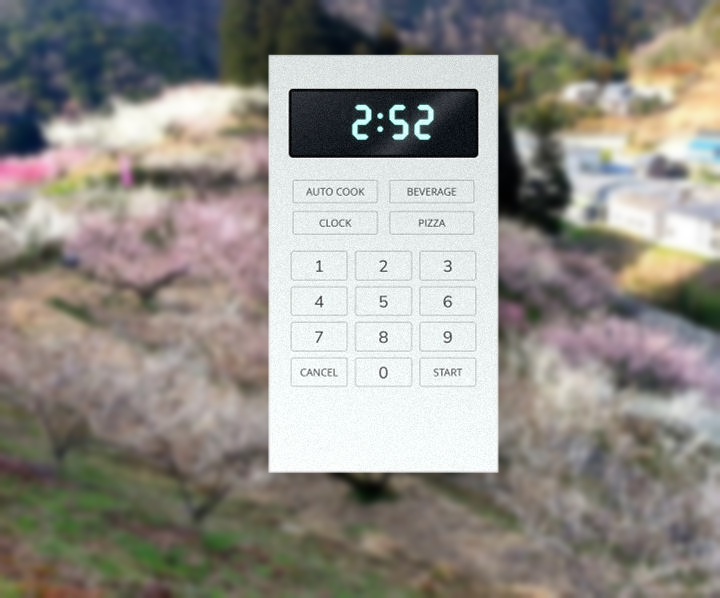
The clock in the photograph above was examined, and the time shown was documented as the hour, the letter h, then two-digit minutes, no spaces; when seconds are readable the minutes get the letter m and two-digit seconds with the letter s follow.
2h52
